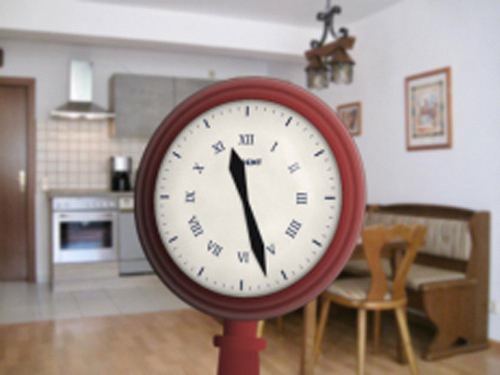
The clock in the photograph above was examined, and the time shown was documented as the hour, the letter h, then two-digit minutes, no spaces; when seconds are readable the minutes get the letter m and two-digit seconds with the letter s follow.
11h27
